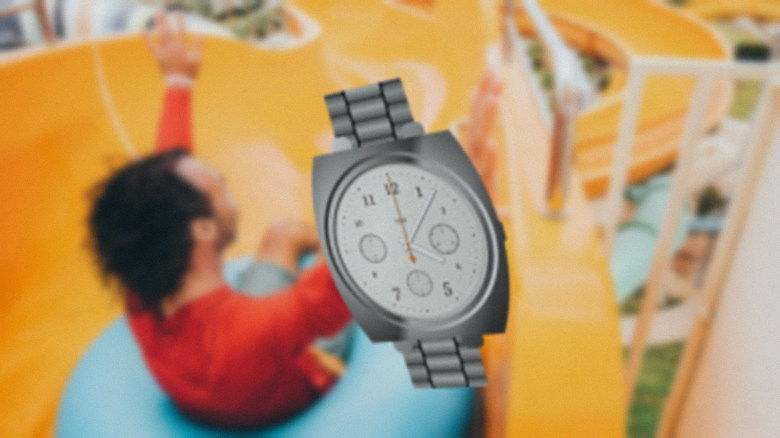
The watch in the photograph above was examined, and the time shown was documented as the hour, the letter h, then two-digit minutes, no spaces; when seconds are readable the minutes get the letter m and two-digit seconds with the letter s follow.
4h07
